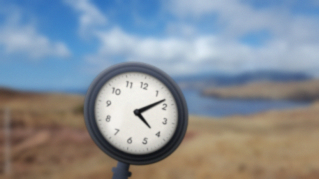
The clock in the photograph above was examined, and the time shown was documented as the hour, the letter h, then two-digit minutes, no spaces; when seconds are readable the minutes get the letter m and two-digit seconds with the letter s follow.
4h08
